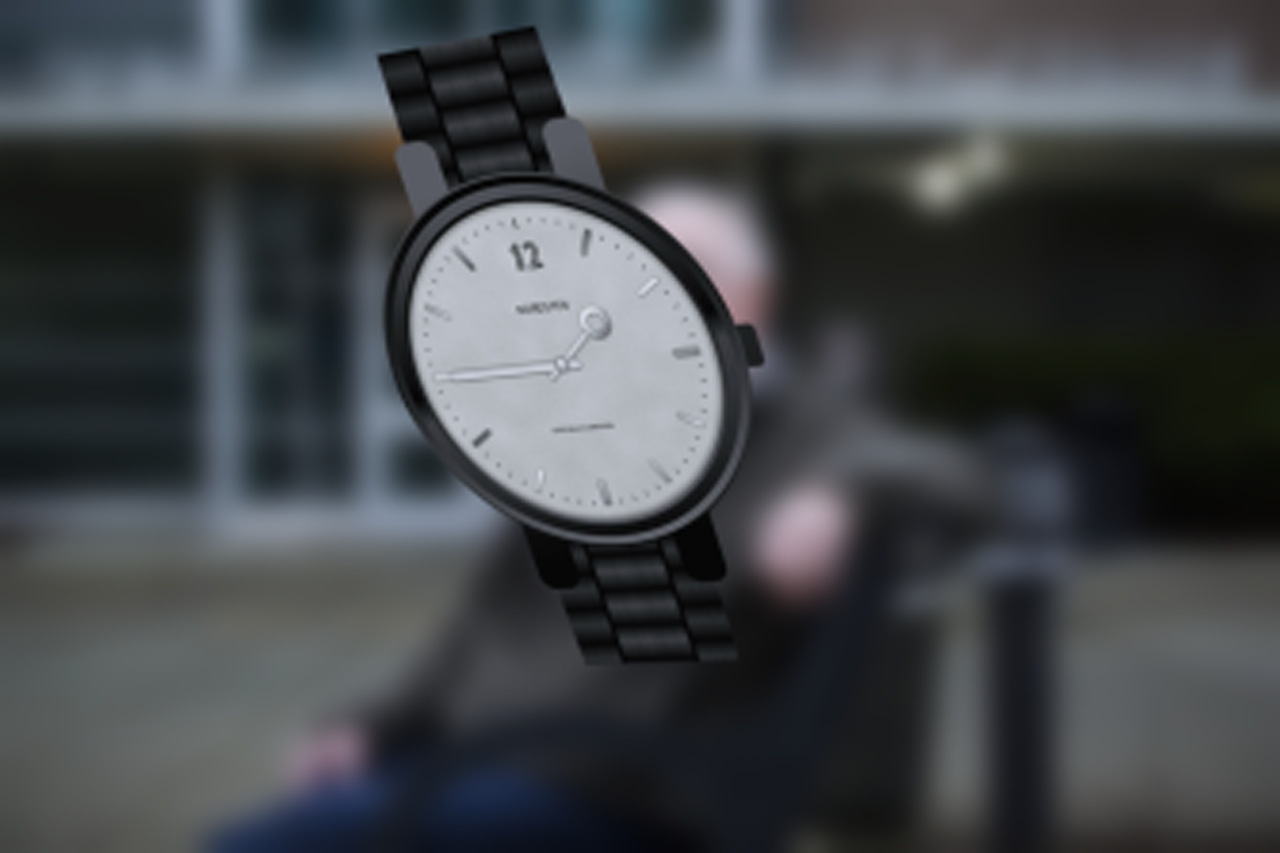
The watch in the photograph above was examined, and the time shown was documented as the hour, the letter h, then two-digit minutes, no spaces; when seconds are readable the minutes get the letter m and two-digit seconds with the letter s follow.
1h45
